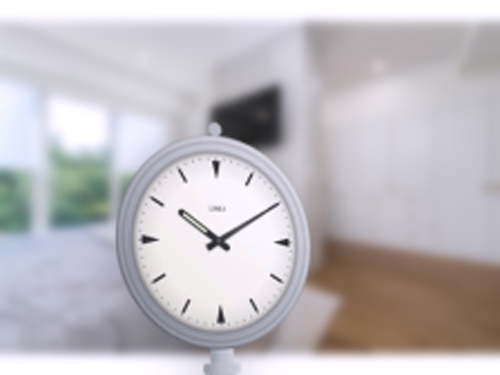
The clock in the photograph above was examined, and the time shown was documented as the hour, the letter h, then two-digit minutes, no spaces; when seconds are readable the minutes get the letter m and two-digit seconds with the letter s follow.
10h10
